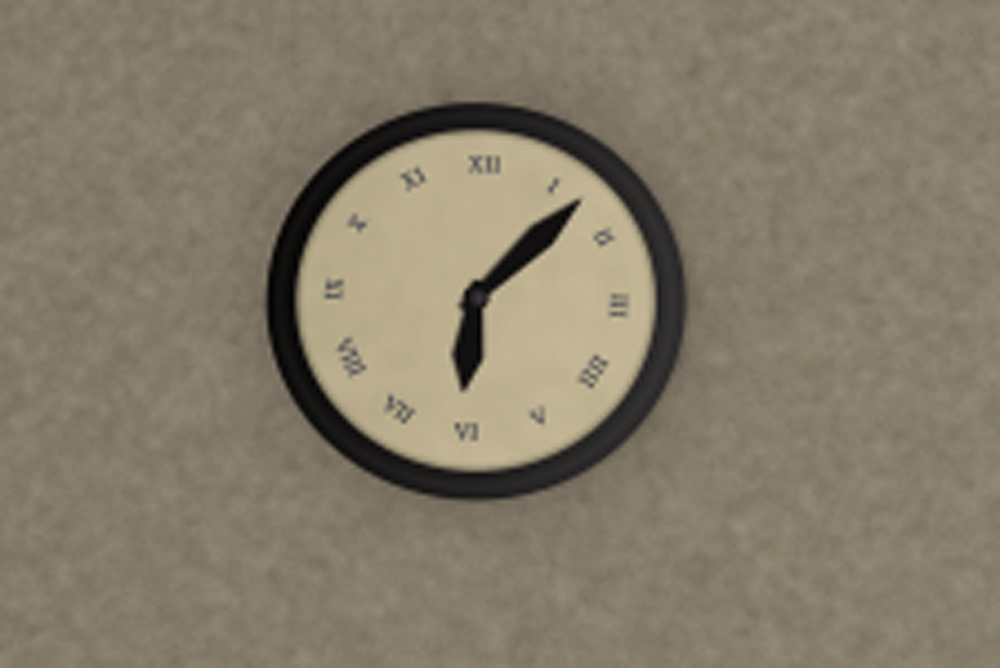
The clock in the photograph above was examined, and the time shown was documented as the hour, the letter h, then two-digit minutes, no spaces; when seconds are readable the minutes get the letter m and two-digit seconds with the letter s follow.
6h07
